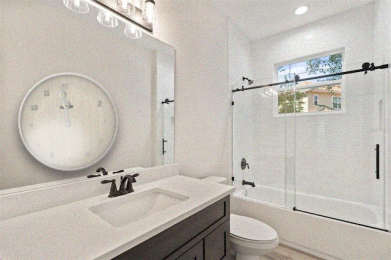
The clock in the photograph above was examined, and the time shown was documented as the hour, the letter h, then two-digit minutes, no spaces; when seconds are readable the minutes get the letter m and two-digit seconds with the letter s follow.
11h59
